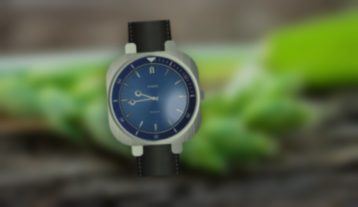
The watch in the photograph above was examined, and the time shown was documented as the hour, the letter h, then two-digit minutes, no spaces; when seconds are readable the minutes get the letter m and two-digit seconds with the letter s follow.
9h44
